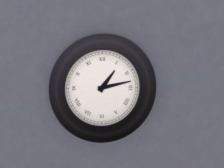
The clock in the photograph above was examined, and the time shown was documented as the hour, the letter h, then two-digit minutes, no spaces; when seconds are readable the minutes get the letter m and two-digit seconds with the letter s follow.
1h13
